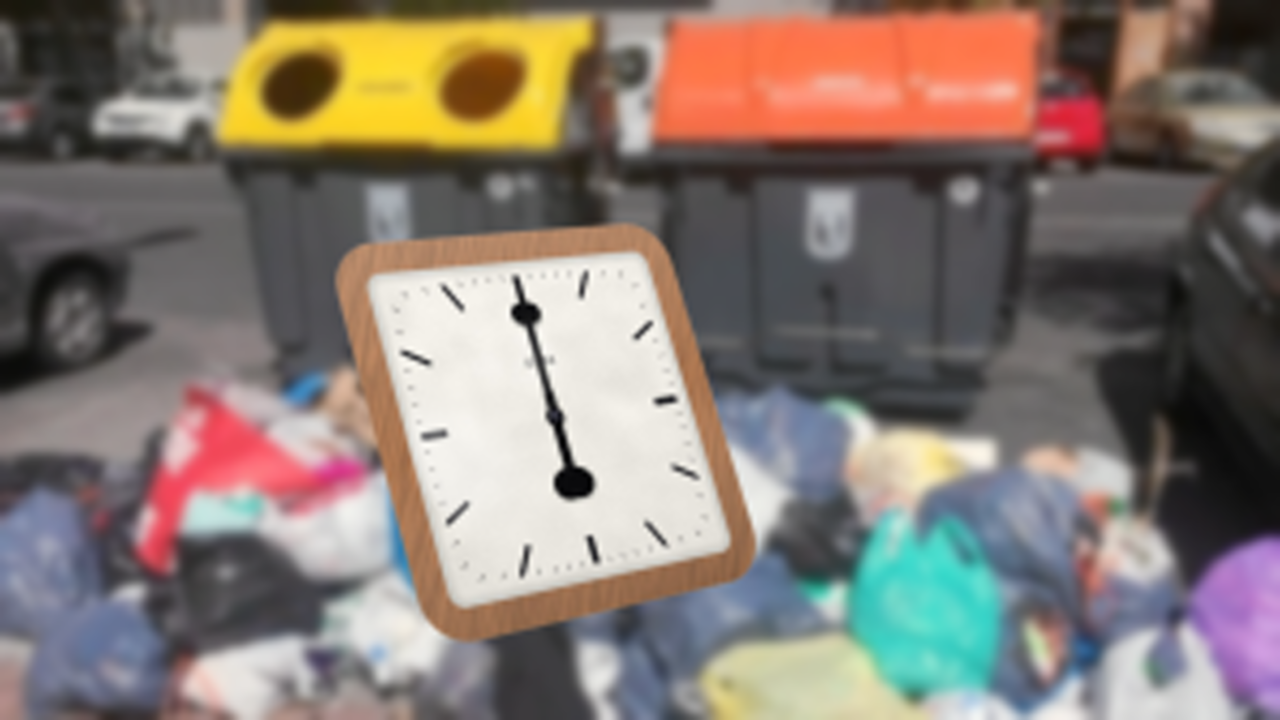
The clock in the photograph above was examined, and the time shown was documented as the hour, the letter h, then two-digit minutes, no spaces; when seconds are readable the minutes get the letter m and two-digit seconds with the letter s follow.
6h00
